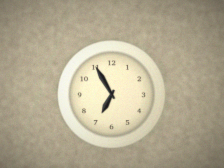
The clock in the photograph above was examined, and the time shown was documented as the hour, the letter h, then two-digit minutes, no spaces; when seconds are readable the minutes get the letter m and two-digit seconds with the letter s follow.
6h55
